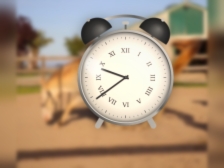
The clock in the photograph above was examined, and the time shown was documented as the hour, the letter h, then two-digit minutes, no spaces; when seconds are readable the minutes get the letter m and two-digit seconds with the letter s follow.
9h39
